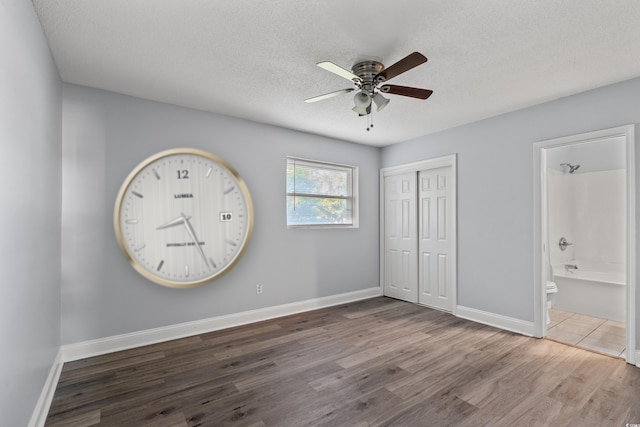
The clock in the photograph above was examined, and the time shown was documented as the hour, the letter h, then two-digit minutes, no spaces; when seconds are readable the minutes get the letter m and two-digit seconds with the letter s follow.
8h26
